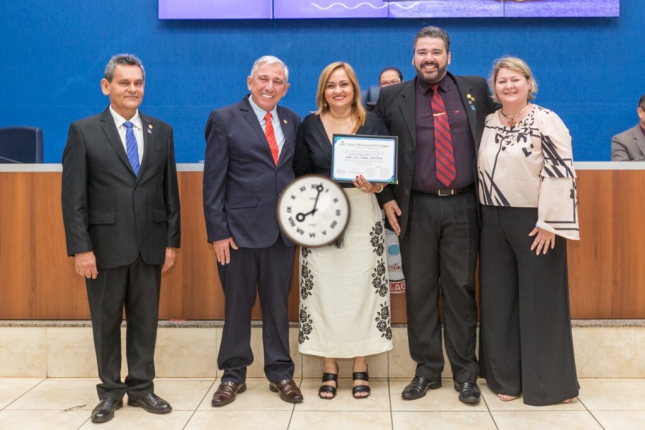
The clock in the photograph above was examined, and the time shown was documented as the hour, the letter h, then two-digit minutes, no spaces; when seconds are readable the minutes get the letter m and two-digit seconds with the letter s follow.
8h02
